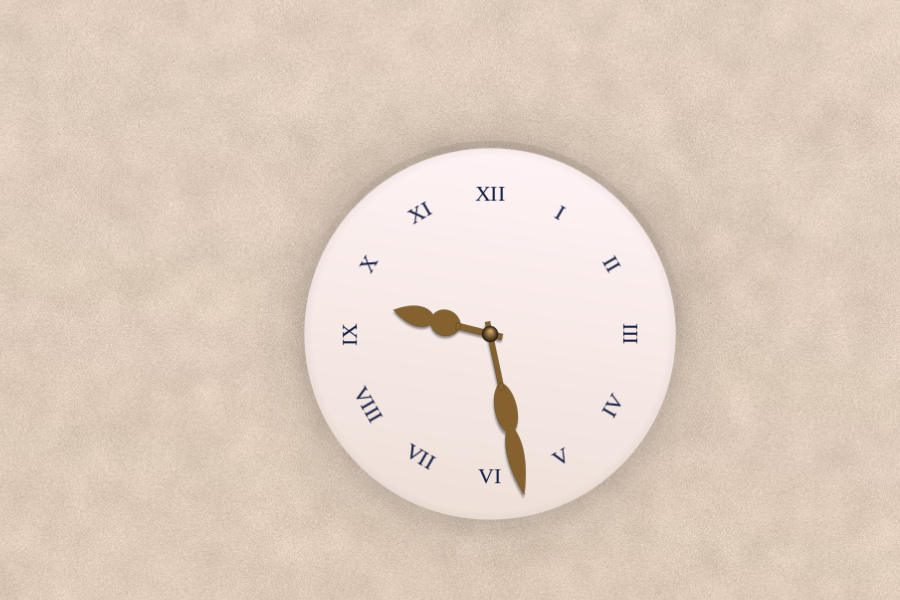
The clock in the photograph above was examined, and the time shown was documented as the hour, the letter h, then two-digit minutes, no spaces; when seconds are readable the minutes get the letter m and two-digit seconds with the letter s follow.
9h28
